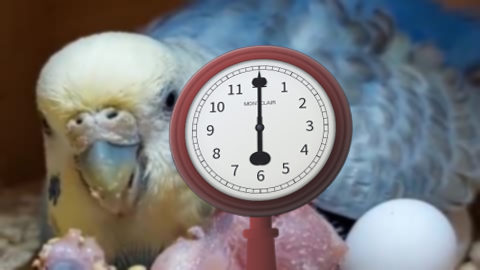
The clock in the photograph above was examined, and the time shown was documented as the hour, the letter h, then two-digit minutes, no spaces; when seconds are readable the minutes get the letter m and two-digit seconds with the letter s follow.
6h00
